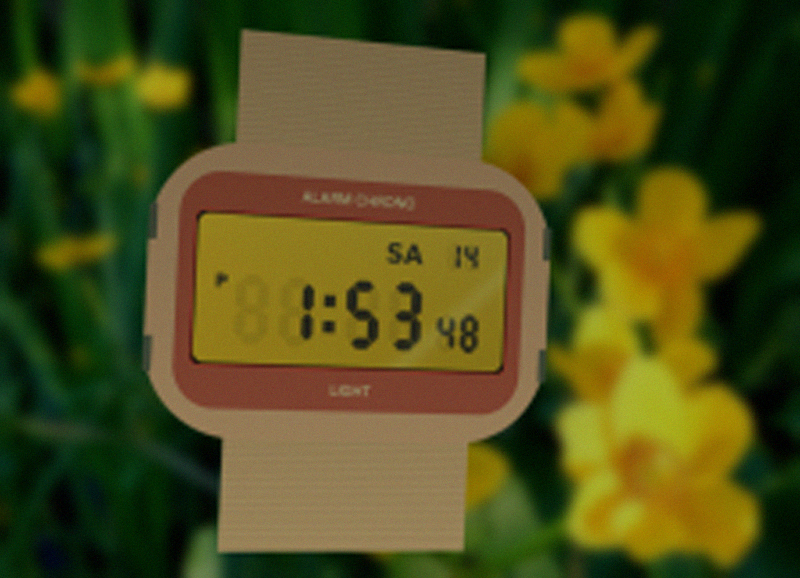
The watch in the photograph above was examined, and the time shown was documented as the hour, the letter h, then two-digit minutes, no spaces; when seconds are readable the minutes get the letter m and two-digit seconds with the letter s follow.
1h53m48s
